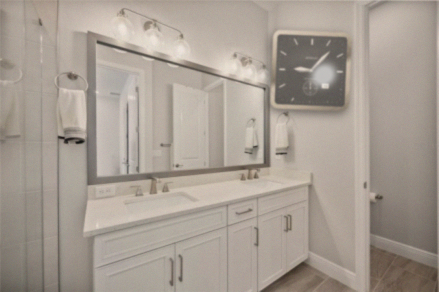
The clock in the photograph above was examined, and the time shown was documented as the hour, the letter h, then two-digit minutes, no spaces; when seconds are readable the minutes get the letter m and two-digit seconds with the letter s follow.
9h07
